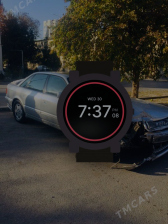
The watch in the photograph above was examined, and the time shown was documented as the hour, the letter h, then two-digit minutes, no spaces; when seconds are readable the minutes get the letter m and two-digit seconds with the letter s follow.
7h37
